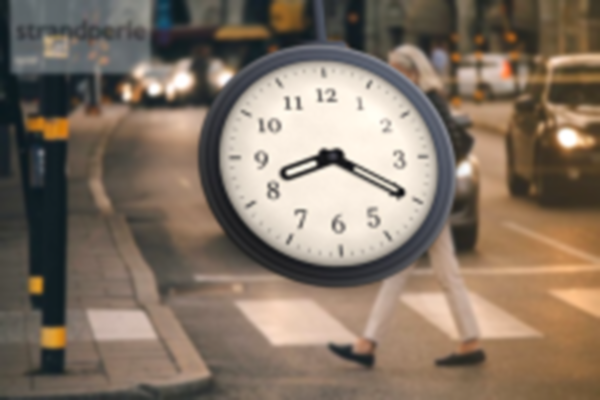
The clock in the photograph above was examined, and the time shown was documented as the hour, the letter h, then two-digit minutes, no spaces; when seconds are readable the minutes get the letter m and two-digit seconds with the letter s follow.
8h20
